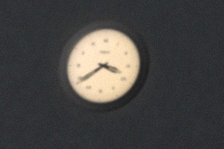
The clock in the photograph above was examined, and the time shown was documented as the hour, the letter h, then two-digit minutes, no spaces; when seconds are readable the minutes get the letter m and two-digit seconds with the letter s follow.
3h39
